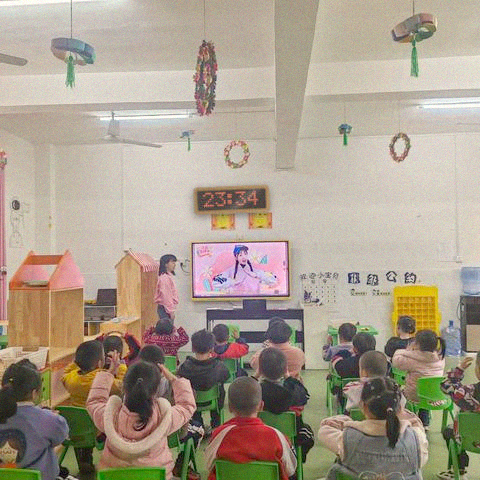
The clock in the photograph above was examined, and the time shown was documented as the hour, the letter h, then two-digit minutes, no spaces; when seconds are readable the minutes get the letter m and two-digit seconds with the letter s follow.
23h34
